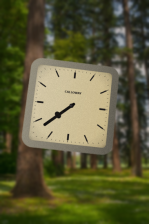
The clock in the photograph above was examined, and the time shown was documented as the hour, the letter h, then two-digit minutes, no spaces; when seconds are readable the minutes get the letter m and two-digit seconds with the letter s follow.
7h38
